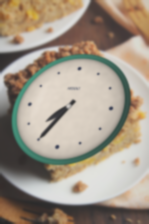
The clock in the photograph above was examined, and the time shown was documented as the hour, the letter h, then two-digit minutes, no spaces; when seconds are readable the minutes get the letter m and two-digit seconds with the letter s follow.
7h35
